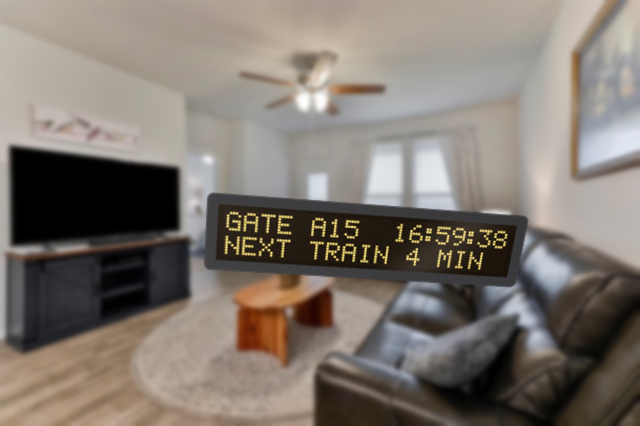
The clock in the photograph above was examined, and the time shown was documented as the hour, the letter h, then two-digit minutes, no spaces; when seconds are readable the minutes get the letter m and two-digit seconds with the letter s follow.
16h59m38s
